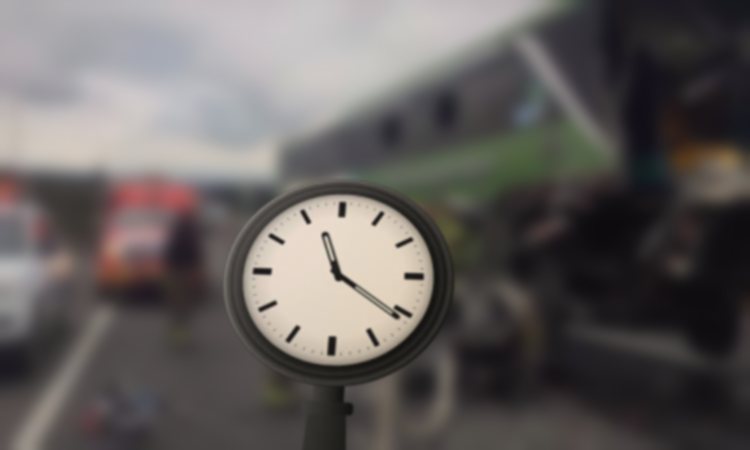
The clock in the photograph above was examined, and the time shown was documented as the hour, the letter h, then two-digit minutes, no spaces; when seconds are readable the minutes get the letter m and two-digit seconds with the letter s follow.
11h21
